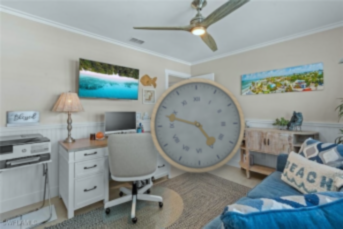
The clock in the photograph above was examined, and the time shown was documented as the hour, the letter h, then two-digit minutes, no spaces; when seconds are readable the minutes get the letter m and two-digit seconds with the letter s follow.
4h48
